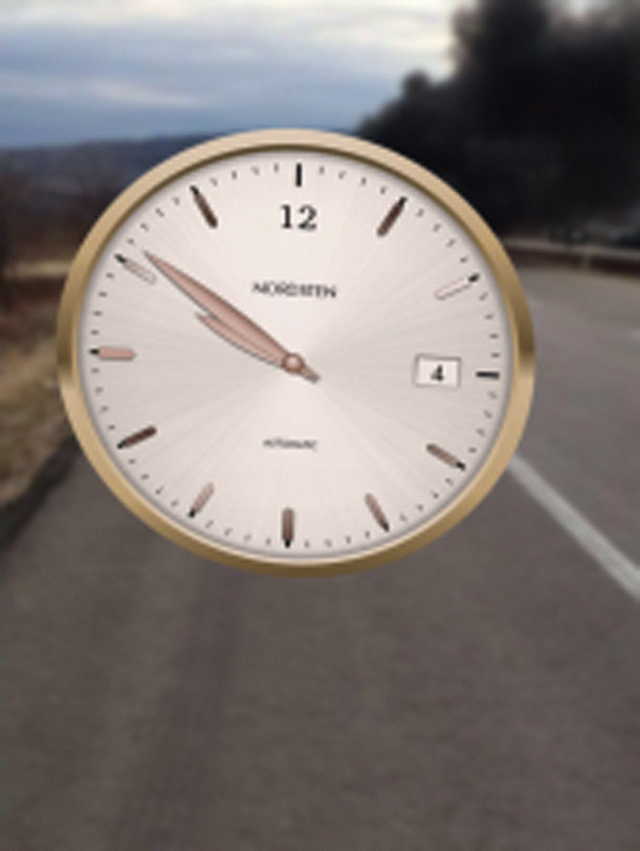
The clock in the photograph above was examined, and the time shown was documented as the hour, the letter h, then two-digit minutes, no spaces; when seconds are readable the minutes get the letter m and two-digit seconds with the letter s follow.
9h51
